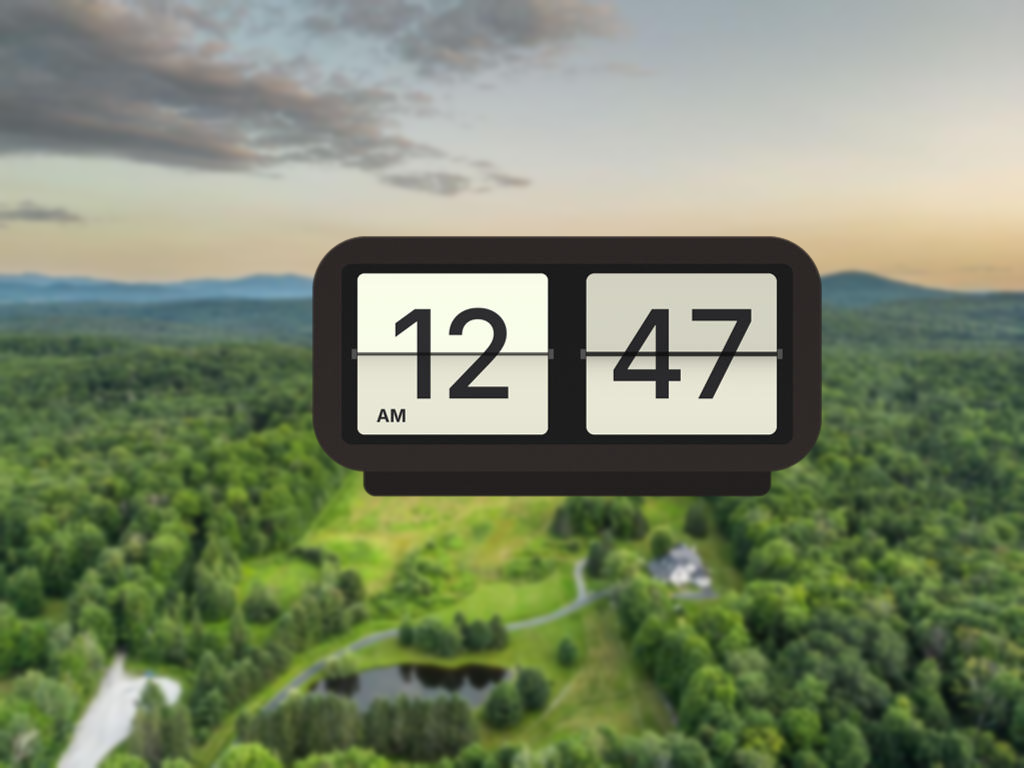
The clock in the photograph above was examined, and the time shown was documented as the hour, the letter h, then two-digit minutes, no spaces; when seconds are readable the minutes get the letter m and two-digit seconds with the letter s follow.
12h47
